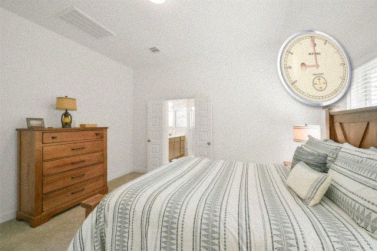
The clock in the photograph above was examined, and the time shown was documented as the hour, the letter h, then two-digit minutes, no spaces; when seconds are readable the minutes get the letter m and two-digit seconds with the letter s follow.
9h00
